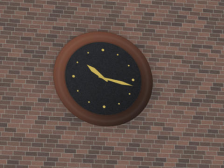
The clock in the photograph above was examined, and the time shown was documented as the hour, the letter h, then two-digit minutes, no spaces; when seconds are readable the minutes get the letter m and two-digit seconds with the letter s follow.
10h17
